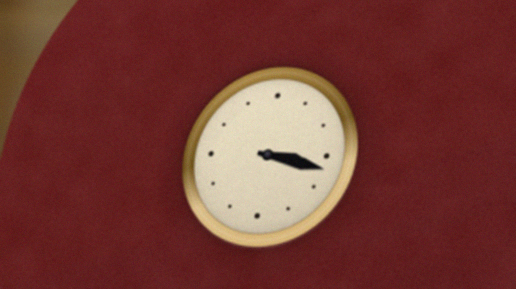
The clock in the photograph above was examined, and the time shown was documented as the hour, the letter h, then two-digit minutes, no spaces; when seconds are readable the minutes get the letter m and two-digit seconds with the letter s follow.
3h17
